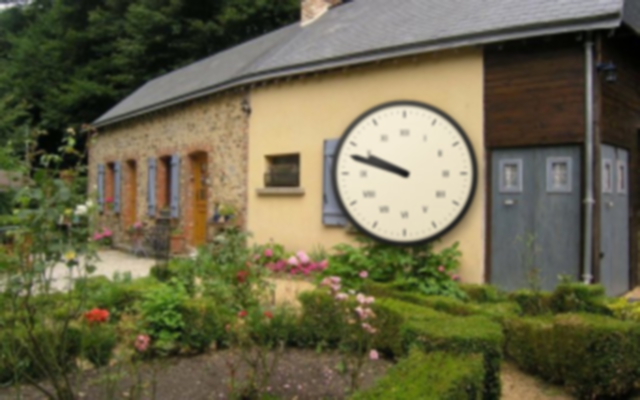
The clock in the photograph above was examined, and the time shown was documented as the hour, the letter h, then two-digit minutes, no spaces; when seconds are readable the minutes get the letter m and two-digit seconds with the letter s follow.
9h48
